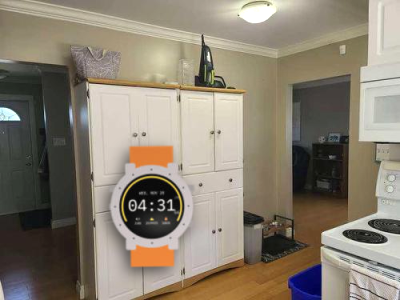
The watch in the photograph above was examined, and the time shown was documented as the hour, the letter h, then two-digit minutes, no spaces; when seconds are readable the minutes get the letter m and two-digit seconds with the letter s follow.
4h31
